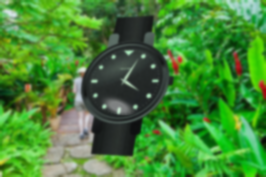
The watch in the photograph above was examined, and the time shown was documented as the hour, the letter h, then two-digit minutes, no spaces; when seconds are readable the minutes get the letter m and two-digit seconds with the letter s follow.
4h04
